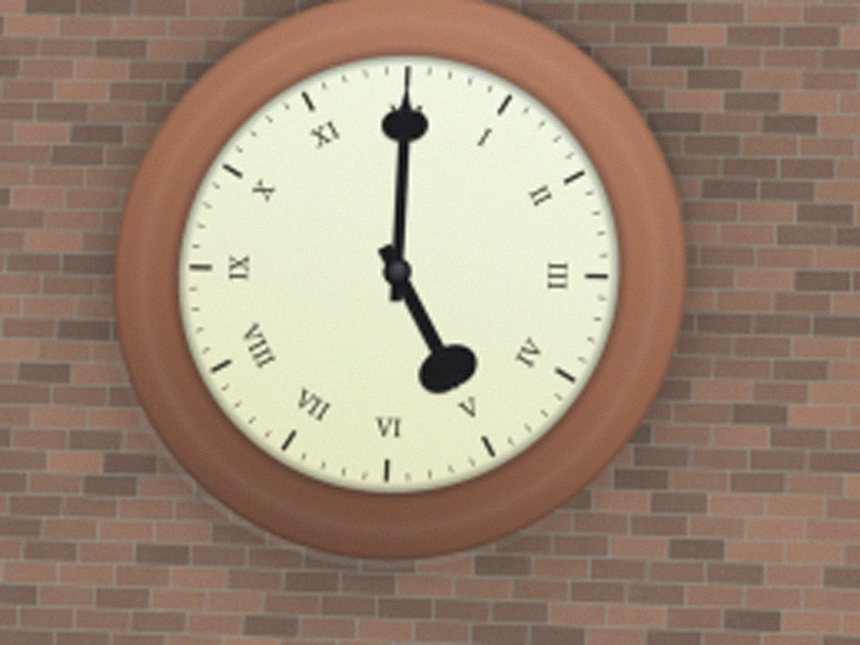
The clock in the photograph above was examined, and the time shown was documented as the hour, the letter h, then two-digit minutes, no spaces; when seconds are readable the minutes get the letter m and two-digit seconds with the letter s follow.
5h00
